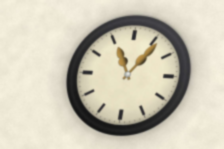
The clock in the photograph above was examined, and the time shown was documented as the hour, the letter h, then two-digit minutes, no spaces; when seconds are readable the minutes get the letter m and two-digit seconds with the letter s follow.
11h06
